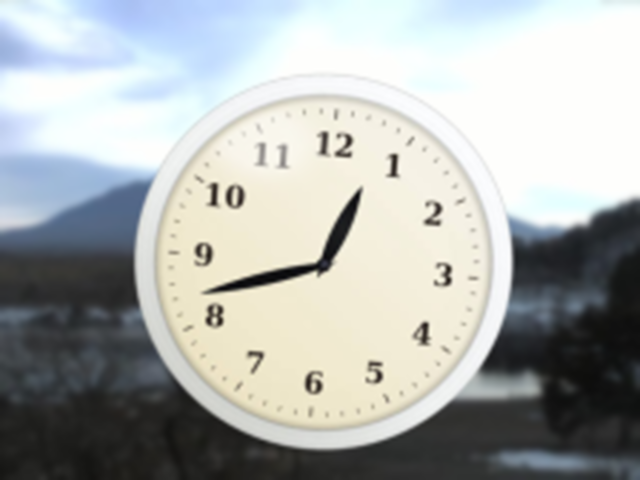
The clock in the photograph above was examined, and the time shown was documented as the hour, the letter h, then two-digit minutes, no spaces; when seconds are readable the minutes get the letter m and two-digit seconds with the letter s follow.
12h42
